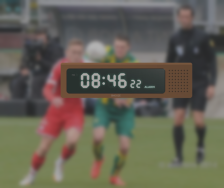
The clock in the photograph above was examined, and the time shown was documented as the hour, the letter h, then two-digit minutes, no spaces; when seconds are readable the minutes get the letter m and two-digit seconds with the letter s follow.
8h46m22s
